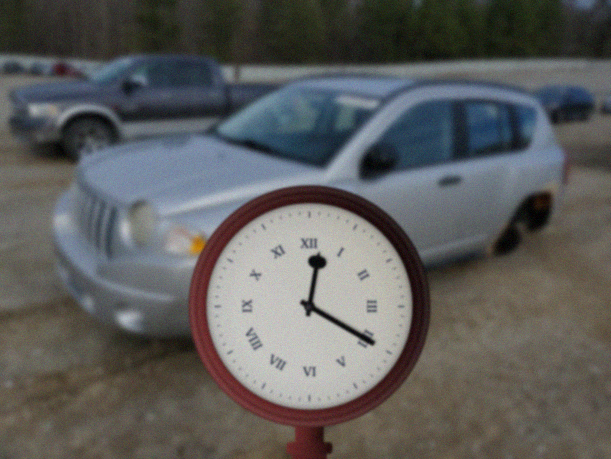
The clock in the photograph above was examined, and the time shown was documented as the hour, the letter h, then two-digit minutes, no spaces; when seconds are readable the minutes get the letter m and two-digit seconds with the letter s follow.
12h20
